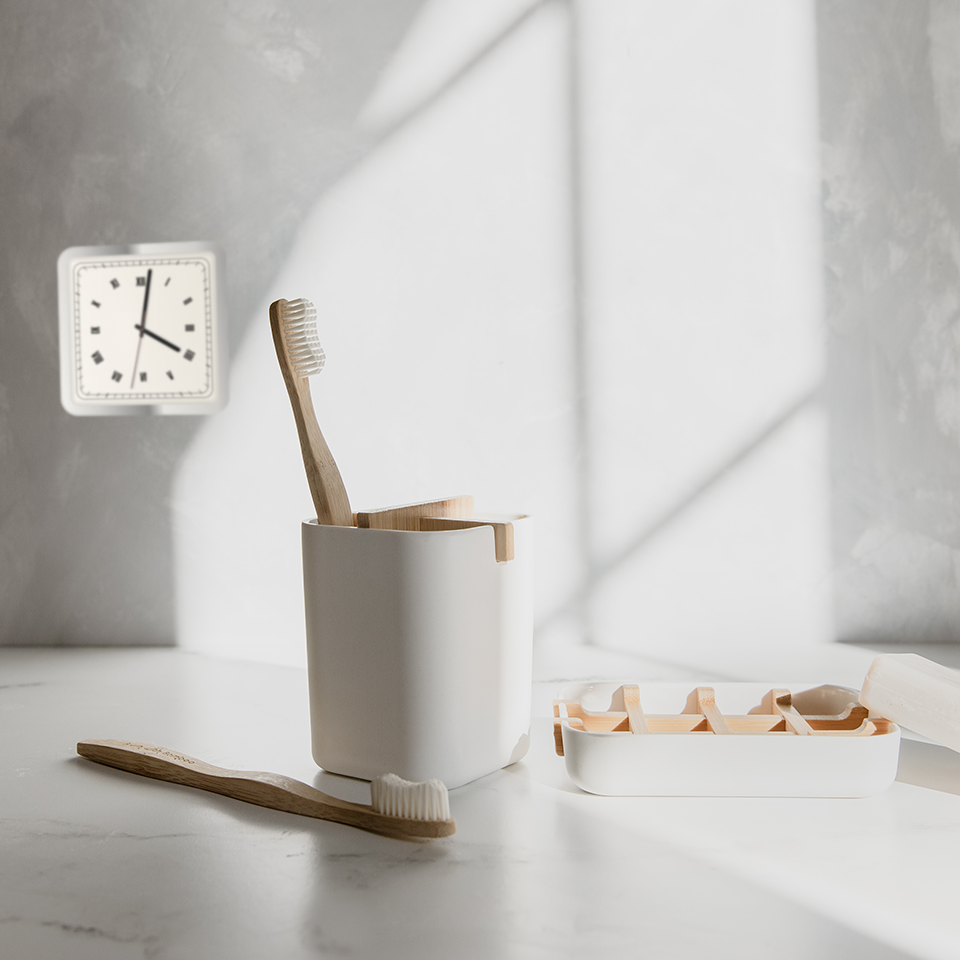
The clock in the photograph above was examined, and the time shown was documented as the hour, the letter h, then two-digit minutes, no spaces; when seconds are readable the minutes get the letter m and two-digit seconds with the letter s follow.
4h01m32s
